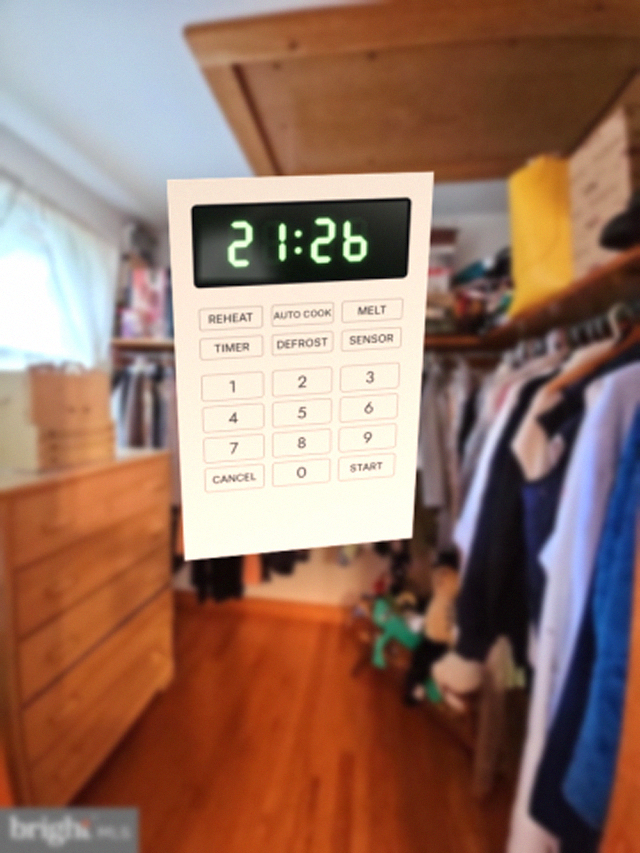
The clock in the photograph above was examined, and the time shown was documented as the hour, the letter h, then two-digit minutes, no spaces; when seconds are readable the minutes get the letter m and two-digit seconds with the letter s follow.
21h26
